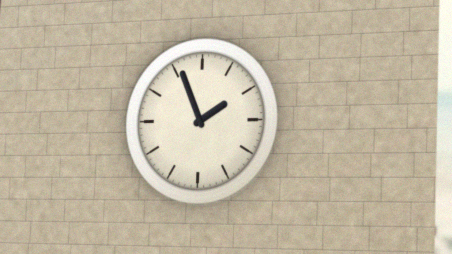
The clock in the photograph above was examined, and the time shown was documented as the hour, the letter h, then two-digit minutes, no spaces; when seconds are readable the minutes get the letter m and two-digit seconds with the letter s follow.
1h56
